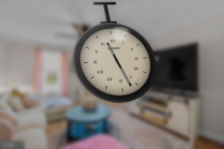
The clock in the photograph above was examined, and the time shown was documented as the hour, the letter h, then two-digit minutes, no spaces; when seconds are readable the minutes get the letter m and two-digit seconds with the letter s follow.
11h27
